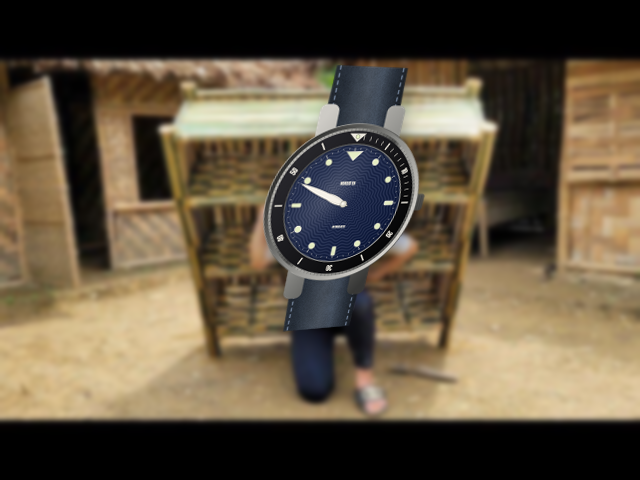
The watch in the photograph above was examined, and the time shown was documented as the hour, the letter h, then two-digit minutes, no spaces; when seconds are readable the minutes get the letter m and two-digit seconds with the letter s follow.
9h49
